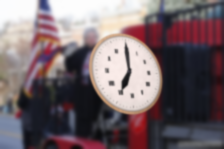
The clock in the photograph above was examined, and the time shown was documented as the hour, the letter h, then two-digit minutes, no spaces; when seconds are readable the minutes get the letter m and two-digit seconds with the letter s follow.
7h00
